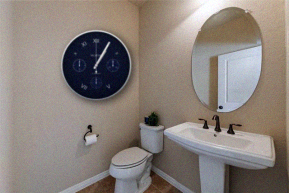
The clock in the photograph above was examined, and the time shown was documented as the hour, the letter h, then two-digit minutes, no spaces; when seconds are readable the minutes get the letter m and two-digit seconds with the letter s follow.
1h05
